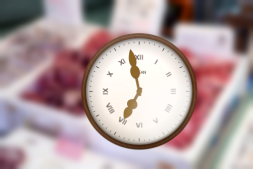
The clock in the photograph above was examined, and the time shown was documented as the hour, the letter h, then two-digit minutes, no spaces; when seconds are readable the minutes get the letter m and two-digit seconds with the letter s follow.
6h58
